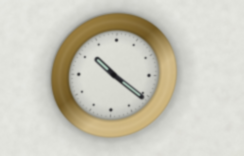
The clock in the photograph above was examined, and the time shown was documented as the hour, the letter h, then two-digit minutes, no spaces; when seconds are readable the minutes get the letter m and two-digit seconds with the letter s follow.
10h21
